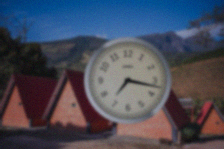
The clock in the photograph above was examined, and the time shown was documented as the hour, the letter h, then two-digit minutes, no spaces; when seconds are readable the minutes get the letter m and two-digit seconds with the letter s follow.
7h17
